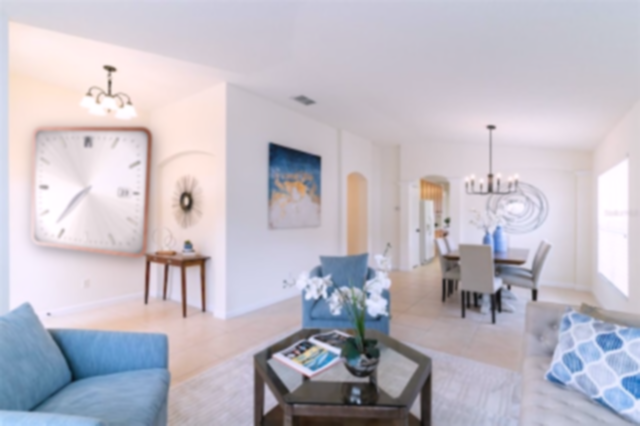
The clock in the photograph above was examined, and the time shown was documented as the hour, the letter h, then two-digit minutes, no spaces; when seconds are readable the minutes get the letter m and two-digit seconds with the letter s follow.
7h37
